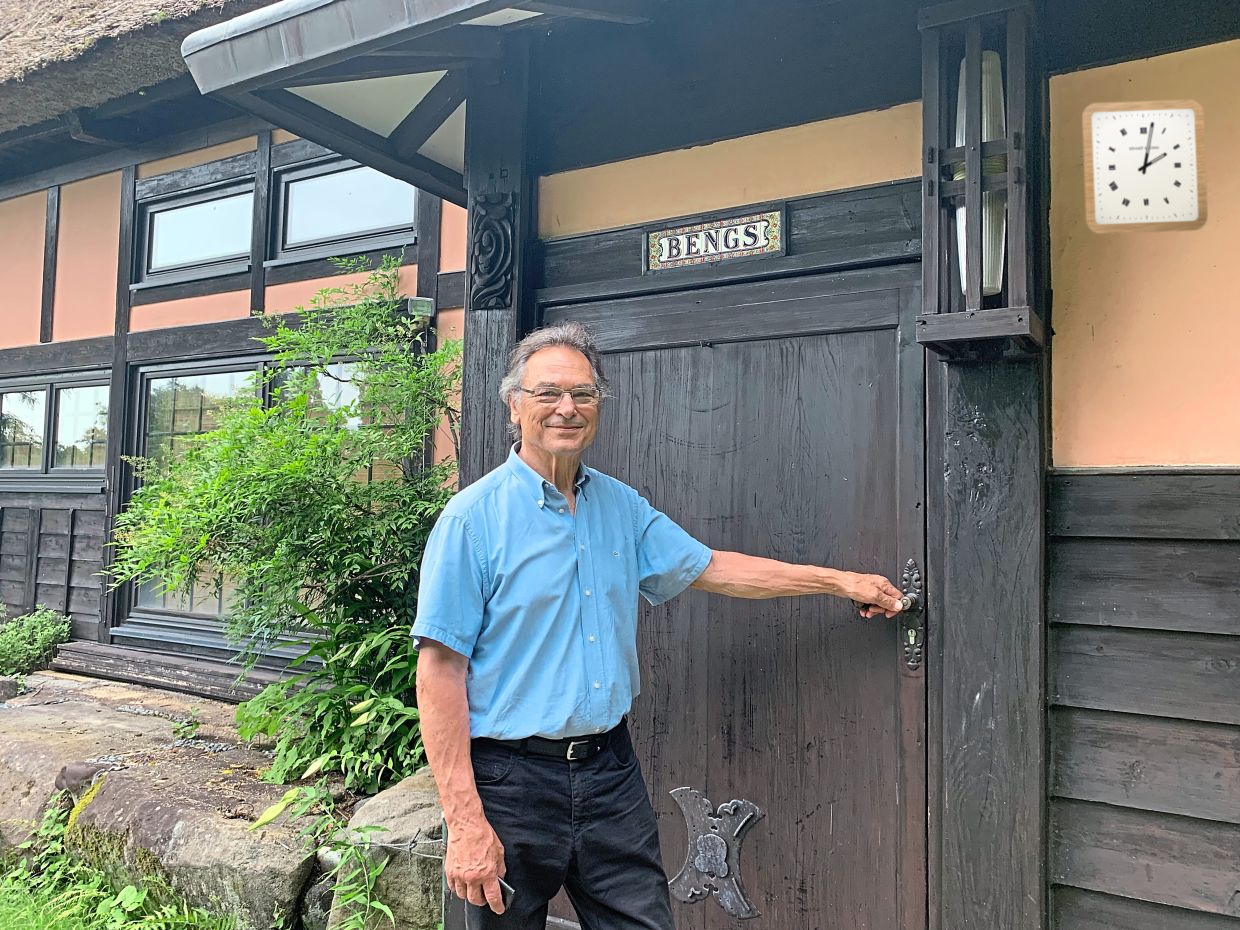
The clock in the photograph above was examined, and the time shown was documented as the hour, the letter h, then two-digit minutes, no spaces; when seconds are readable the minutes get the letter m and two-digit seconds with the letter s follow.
2h02
